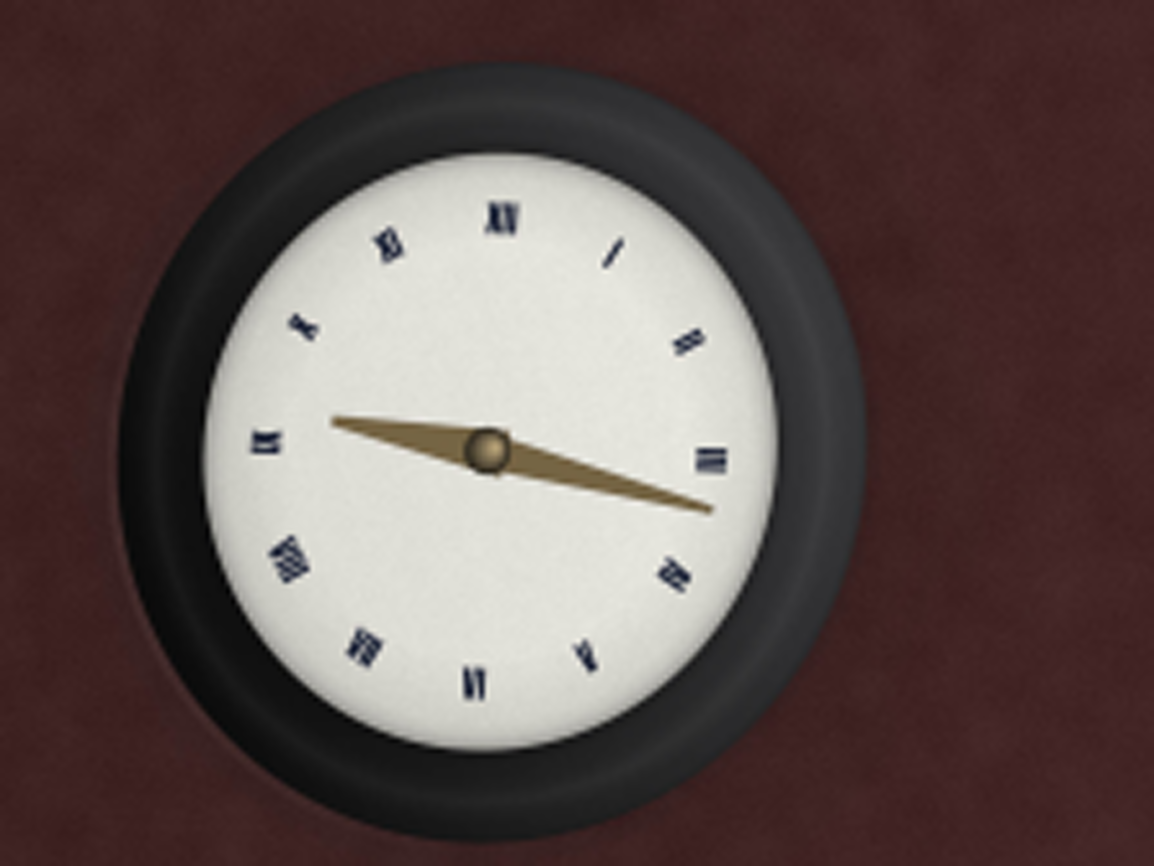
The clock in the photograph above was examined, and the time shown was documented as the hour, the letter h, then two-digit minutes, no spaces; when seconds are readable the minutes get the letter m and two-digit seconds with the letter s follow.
9h17
